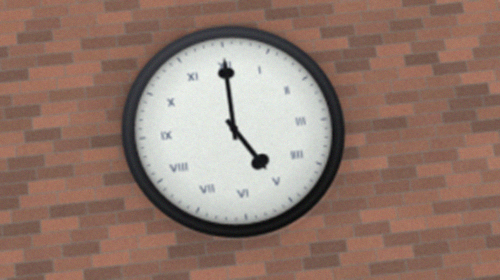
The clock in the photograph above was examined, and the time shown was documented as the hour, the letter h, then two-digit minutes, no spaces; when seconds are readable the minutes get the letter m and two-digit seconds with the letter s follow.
5h00
